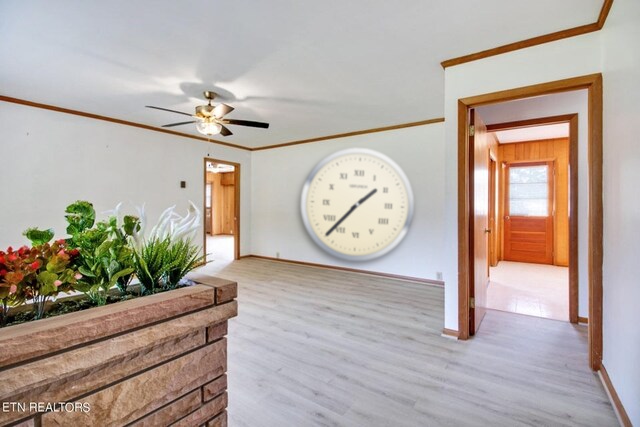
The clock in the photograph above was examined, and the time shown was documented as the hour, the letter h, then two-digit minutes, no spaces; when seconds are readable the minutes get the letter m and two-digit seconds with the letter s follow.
1h37
